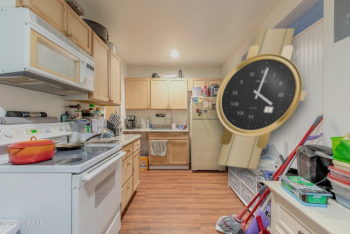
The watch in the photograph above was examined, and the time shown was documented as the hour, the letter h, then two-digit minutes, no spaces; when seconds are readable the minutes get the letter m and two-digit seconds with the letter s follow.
4h01
